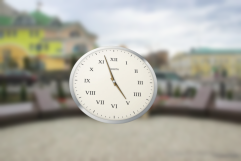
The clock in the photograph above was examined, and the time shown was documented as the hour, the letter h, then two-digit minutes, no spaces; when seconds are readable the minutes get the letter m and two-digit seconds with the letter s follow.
4h57
